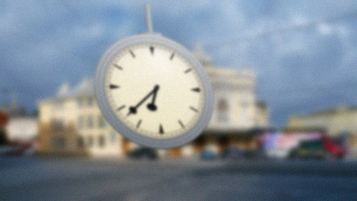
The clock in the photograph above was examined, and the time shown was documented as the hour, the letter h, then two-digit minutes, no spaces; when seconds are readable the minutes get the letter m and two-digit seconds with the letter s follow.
6h38
